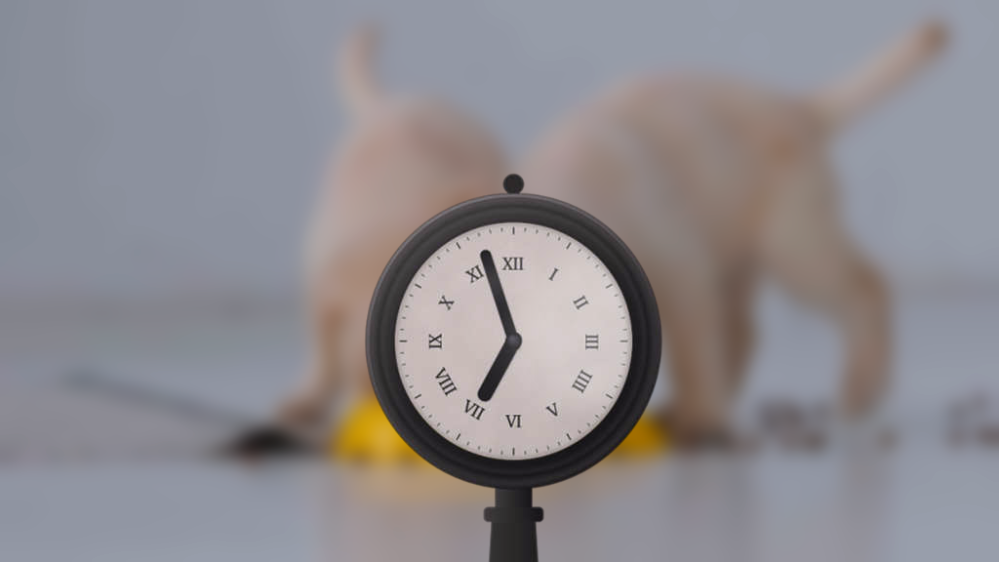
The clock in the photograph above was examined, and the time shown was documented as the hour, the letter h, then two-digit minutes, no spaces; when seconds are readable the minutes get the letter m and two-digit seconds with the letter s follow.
6h57
